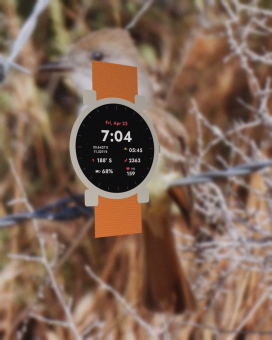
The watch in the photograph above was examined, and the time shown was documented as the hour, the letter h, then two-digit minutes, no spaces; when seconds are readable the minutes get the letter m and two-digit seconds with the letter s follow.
7h04
